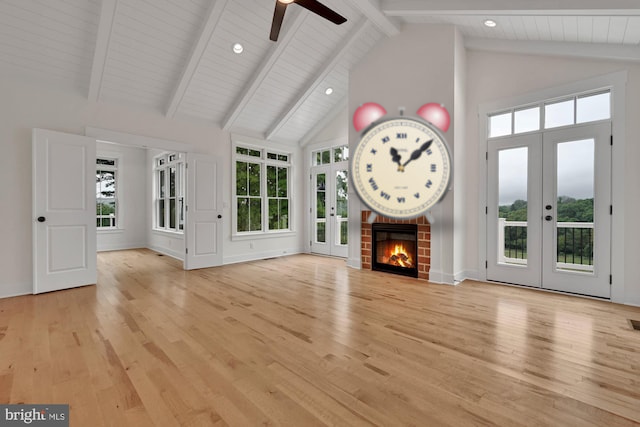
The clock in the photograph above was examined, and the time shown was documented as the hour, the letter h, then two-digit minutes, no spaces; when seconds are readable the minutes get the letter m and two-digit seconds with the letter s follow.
11h08
